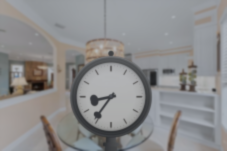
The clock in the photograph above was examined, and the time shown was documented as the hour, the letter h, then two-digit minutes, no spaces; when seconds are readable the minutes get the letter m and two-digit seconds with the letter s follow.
8h36
